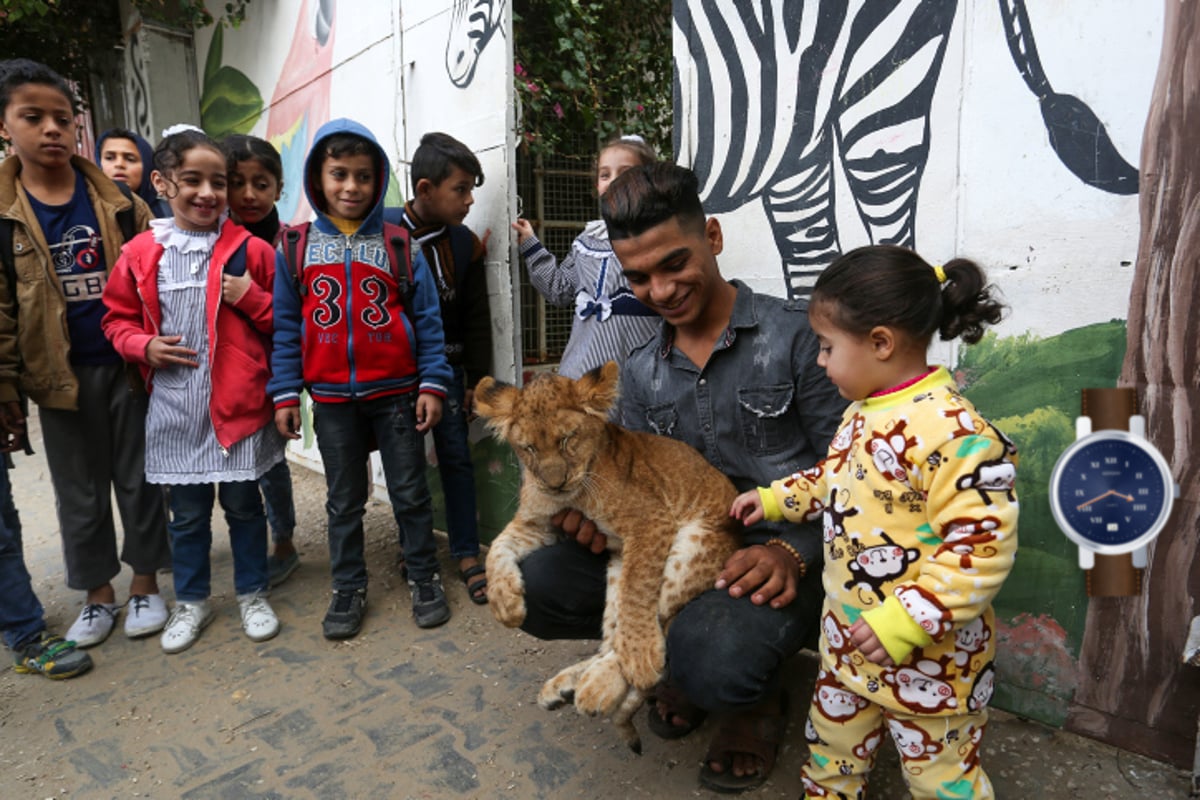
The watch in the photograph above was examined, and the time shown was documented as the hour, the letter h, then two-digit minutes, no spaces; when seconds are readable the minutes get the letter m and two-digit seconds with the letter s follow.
3h41
